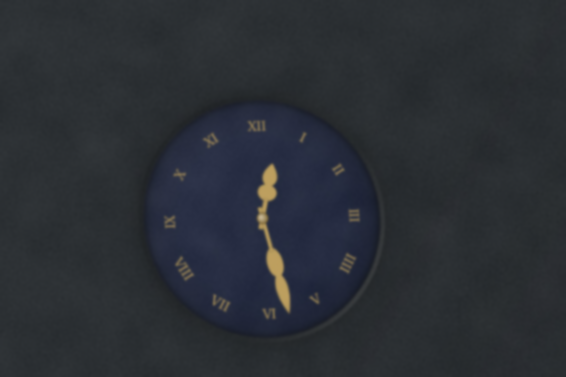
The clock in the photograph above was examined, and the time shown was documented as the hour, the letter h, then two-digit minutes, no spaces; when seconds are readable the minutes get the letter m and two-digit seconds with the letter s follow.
12h28
